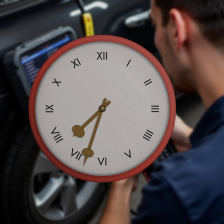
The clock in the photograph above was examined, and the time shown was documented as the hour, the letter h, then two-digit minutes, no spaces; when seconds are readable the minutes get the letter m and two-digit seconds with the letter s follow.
7h33
